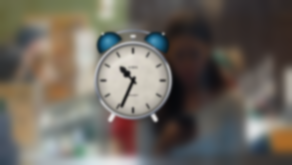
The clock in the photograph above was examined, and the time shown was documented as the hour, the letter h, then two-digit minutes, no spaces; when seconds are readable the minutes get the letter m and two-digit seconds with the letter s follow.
10h34
